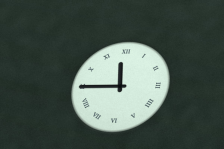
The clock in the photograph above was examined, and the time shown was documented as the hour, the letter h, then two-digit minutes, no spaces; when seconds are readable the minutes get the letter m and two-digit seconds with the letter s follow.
11h45
